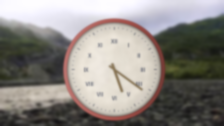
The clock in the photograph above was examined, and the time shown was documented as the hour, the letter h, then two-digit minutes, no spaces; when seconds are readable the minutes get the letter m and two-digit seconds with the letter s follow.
5h21
